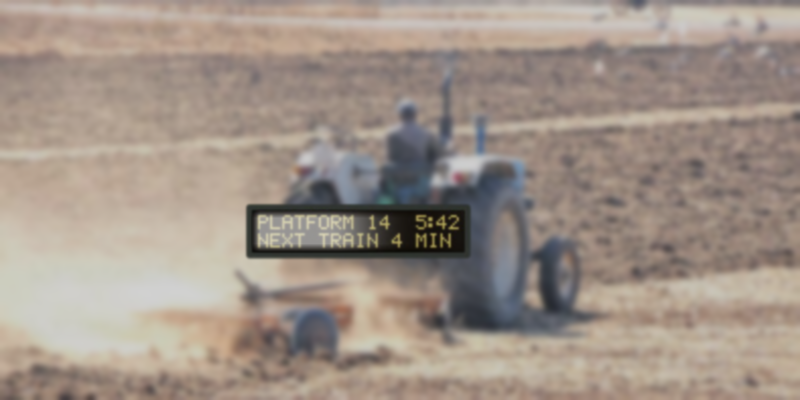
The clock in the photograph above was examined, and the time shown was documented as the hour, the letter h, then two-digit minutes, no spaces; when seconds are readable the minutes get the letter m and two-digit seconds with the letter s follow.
5h42
